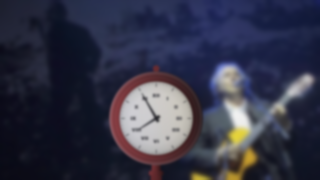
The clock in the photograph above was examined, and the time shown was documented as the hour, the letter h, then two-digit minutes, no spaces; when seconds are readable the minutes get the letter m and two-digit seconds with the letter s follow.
7h55
